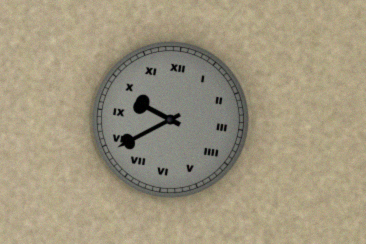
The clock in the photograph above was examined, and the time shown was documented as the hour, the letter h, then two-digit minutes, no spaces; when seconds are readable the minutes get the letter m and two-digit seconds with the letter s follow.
9h39
